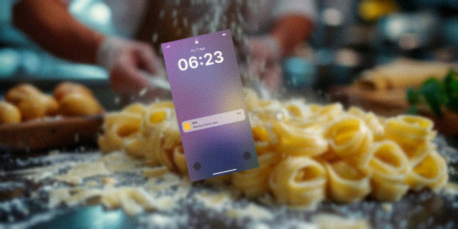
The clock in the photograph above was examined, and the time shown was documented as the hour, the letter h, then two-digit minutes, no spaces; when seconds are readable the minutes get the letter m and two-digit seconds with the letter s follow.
6h23
